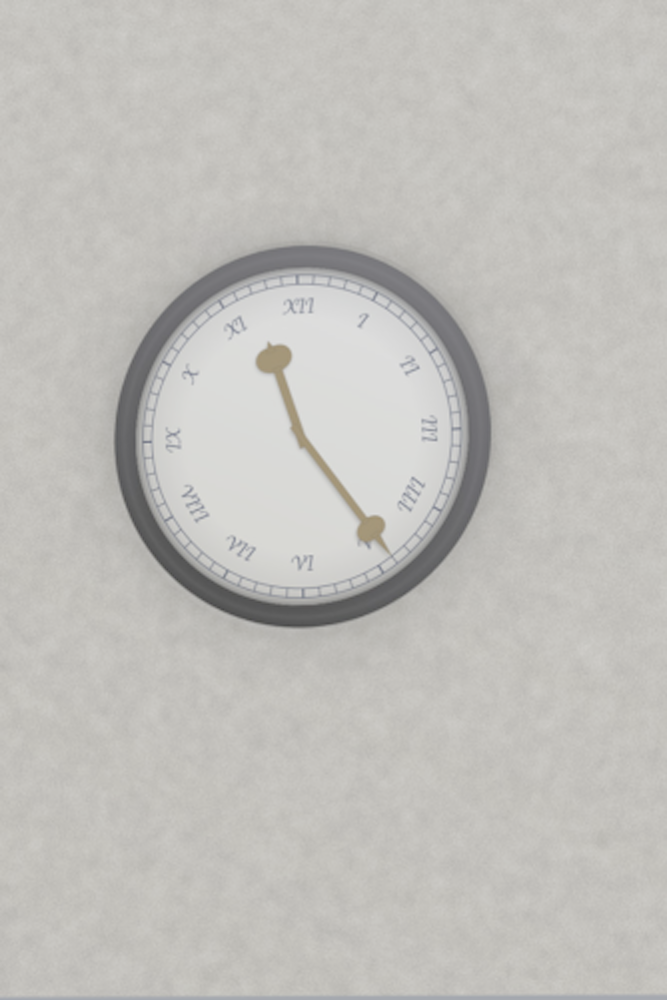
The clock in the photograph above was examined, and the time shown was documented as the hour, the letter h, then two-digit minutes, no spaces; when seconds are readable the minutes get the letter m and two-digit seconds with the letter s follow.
11h24
